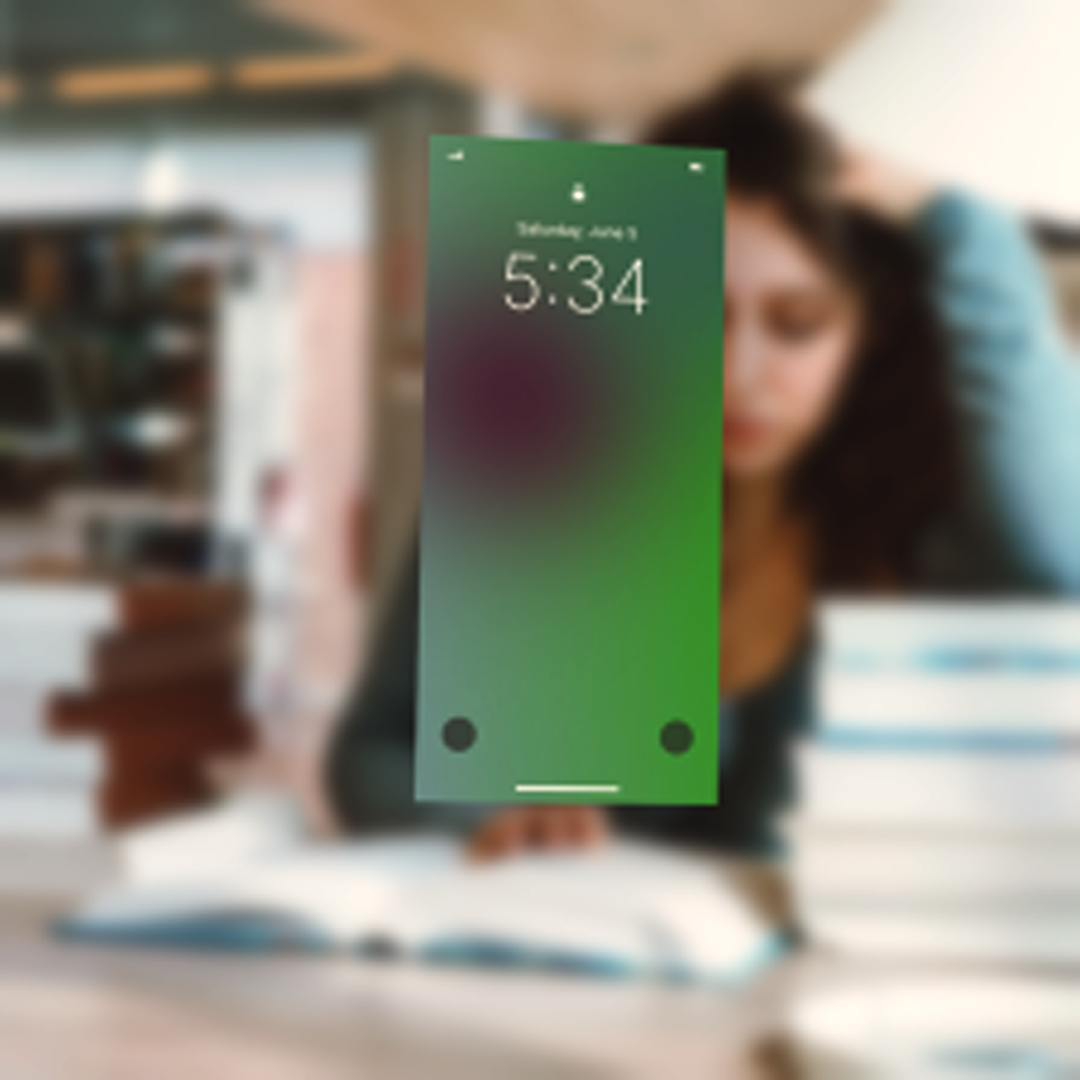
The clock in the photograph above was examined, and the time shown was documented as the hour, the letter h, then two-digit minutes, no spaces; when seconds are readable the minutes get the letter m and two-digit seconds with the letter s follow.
5h34
